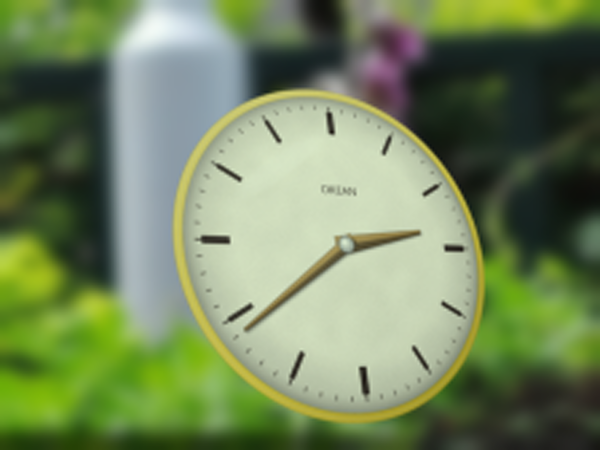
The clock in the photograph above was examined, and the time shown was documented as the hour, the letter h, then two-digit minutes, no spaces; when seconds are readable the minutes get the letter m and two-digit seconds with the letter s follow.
2h39
